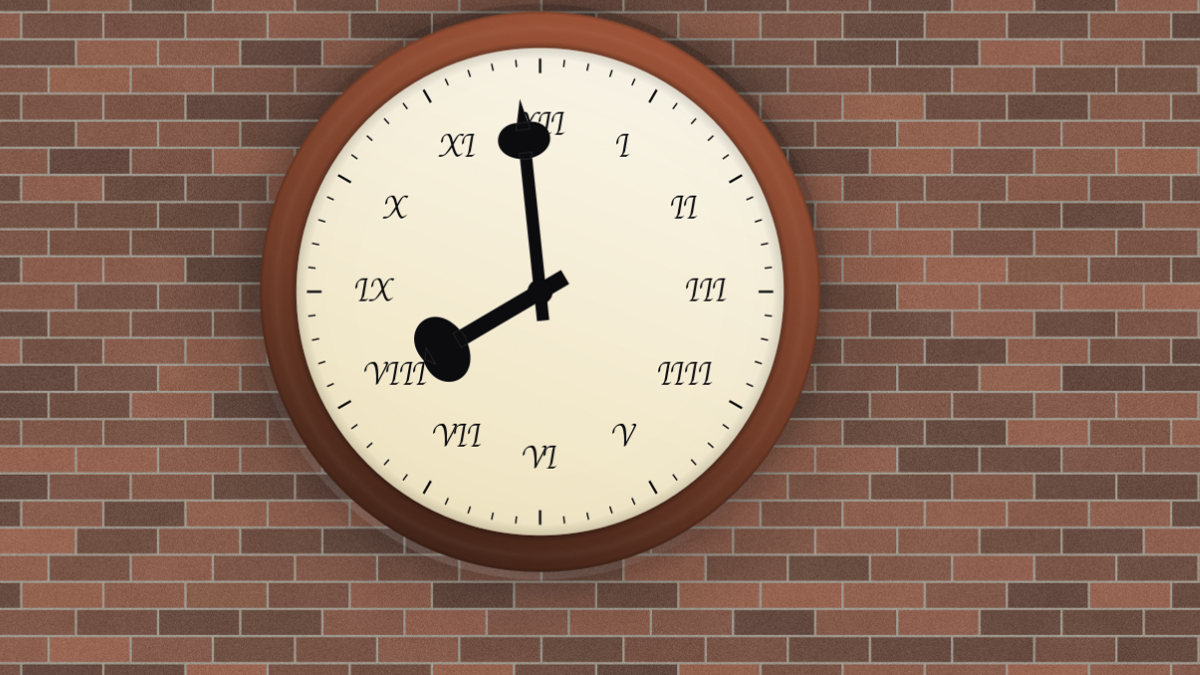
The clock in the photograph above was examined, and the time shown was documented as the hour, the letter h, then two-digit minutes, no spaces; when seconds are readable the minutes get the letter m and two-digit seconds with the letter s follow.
7h59
